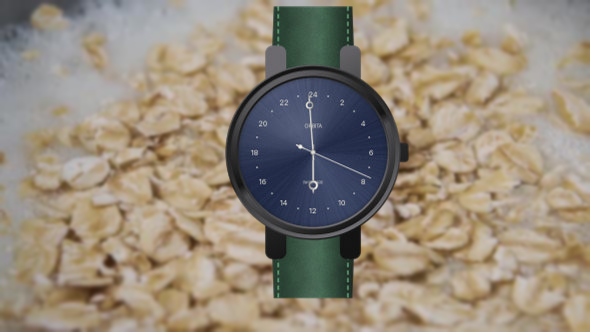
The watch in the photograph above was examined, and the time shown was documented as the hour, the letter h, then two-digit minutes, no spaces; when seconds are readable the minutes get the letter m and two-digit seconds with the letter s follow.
11h59m19s
